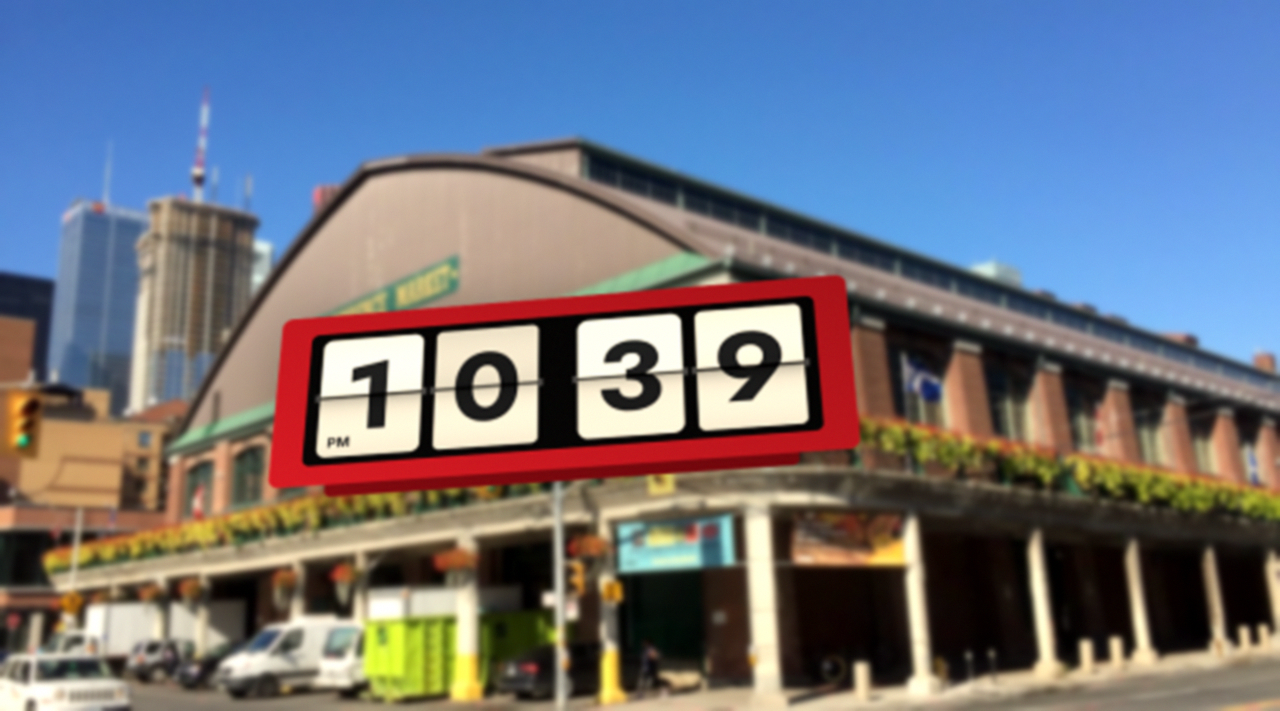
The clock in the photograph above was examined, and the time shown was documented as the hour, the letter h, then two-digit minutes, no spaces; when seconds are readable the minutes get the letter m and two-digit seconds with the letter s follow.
10h39
